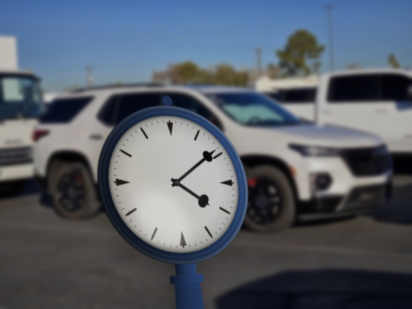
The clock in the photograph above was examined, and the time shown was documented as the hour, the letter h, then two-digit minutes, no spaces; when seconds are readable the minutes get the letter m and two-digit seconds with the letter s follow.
4h09
